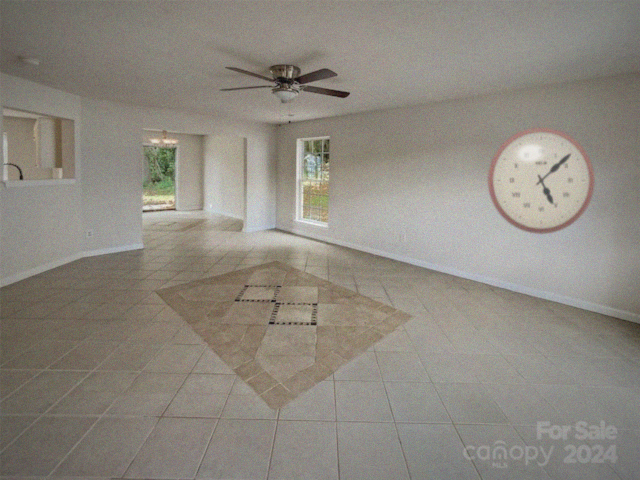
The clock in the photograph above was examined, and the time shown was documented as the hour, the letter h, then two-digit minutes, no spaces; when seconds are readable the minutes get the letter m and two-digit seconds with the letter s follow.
5h08
